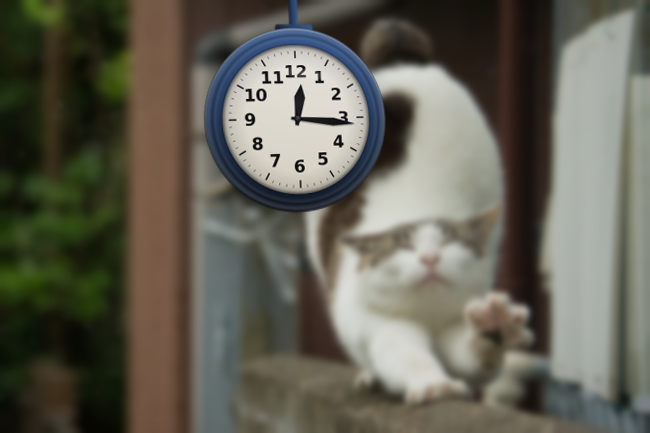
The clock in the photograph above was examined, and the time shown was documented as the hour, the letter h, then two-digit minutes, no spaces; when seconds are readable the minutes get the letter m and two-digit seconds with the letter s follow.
12h16
